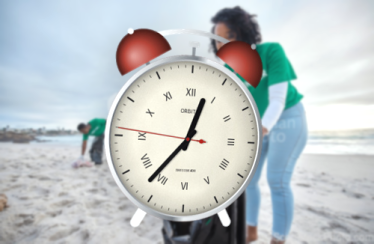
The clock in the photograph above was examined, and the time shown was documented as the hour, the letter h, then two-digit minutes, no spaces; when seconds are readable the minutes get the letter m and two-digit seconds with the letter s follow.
12h36m46s
